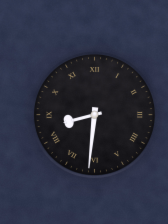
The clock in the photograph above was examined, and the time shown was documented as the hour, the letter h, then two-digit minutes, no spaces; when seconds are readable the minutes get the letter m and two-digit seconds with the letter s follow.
8h31
